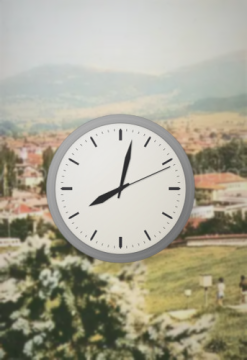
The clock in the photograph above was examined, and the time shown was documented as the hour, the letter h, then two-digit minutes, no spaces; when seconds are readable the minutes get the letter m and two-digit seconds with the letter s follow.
8h02m11s
